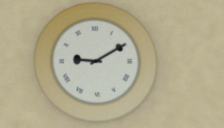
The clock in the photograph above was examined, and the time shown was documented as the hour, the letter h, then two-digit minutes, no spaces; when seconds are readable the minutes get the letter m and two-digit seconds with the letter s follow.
9h10
